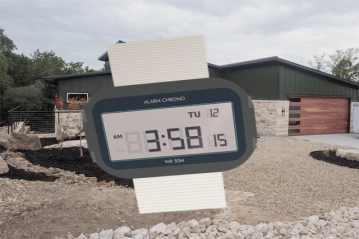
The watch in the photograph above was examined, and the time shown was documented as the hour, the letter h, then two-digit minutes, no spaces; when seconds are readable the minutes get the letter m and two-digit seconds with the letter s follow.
3h58m15s
